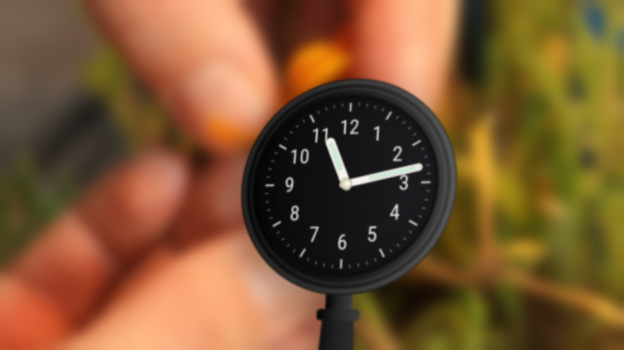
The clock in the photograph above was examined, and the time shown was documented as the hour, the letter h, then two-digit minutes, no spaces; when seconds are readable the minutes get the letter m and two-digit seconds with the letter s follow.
11h13
